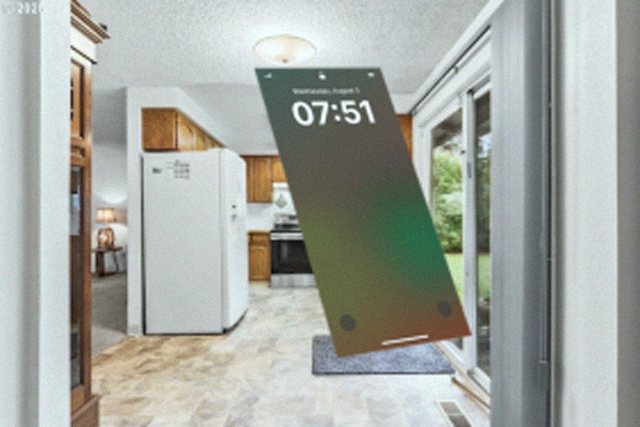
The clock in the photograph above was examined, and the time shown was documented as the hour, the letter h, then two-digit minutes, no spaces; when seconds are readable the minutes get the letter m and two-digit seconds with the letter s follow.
7h51
